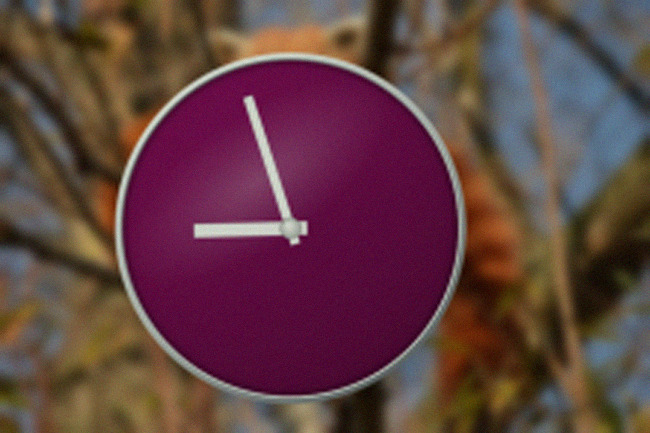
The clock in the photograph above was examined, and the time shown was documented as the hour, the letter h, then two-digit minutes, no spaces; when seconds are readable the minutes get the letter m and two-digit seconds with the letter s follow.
8h57
